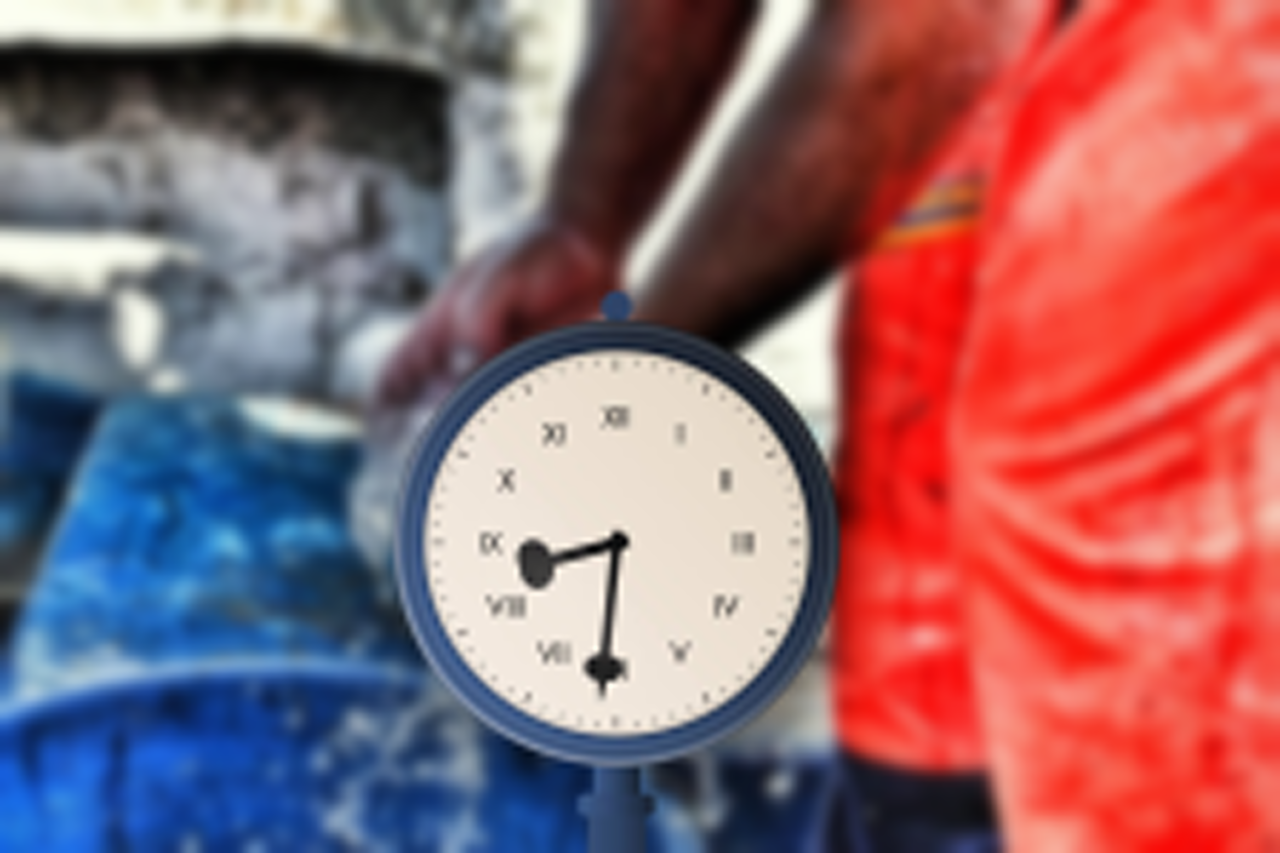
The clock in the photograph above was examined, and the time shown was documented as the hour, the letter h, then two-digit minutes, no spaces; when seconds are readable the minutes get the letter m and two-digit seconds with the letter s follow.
8h31
